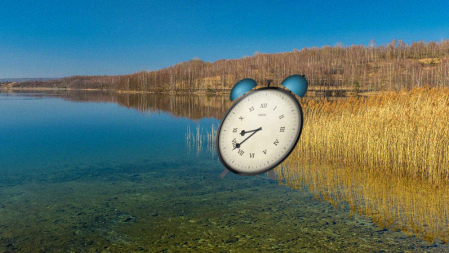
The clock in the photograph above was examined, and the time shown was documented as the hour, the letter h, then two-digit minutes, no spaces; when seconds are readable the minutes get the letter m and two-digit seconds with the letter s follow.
8h38
